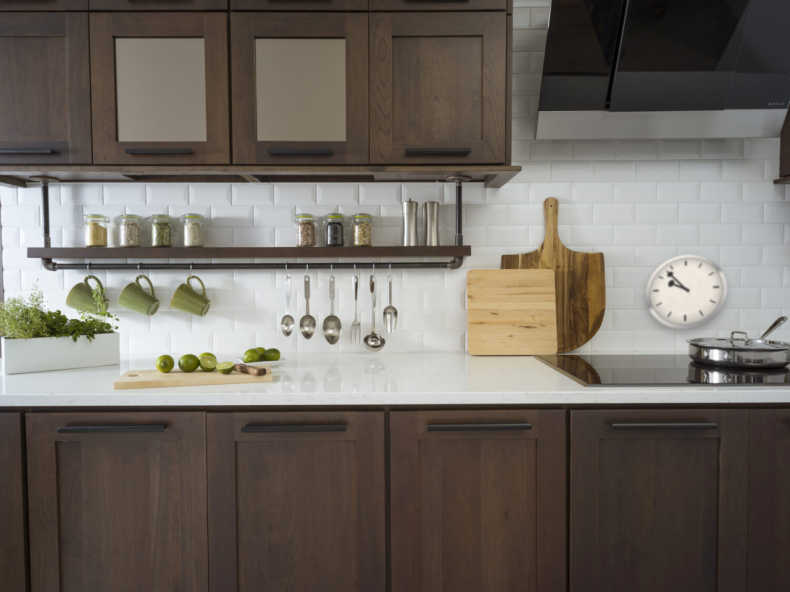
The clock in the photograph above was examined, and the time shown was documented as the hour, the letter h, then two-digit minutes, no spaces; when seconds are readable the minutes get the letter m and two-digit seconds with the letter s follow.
9h53
